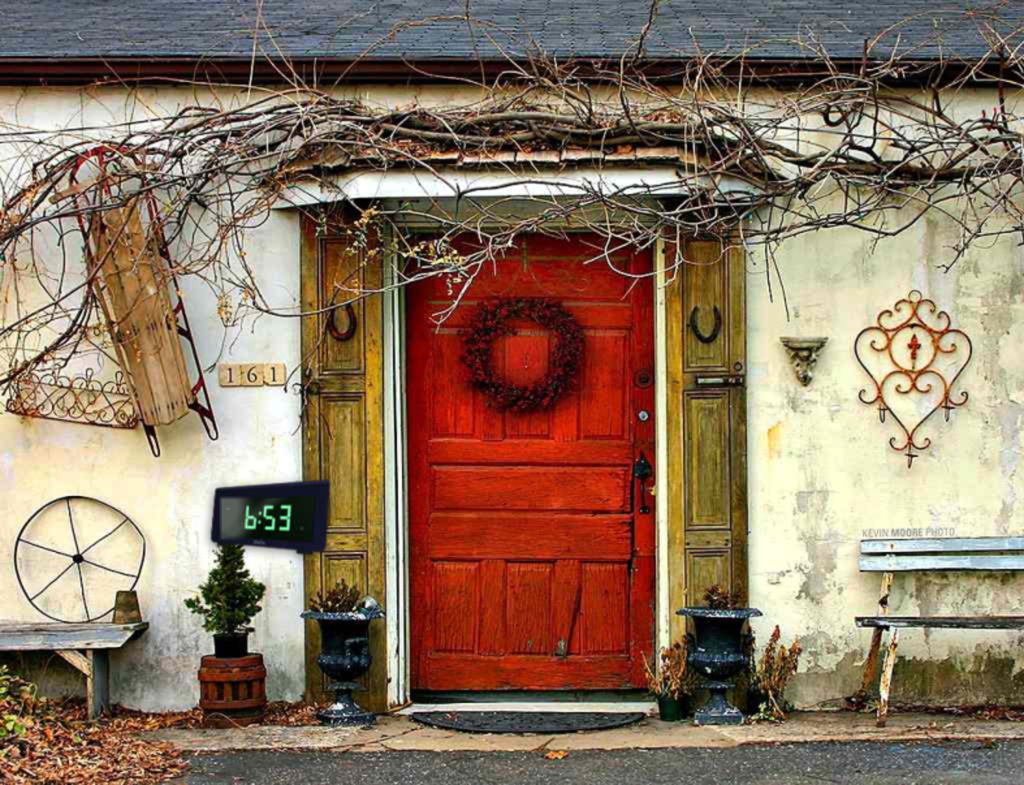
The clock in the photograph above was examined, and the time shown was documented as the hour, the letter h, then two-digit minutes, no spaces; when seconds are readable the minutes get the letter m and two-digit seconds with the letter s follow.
6h53
